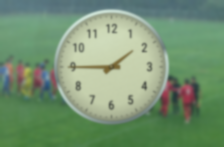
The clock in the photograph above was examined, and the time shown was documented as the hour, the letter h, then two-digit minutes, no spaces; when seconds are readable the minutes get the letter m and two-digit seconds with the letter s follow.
1h45
